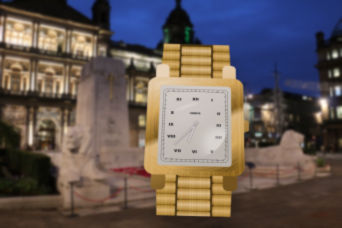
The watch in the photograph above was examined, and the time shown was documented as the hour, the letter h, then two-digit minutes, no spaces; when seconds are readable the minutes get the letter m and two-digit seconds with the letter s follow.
6h37
